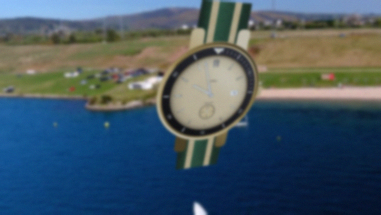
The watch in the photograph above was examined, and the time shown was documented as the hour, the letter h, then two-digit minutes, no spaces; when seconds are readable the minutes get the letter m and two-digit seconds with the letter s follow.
9h57
